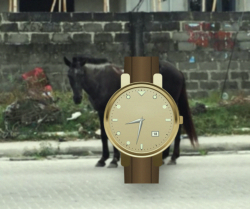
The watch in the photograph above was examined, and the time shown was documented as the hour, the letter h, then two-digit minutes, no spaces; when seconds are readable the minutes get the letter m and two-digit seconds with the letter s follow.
8h32
